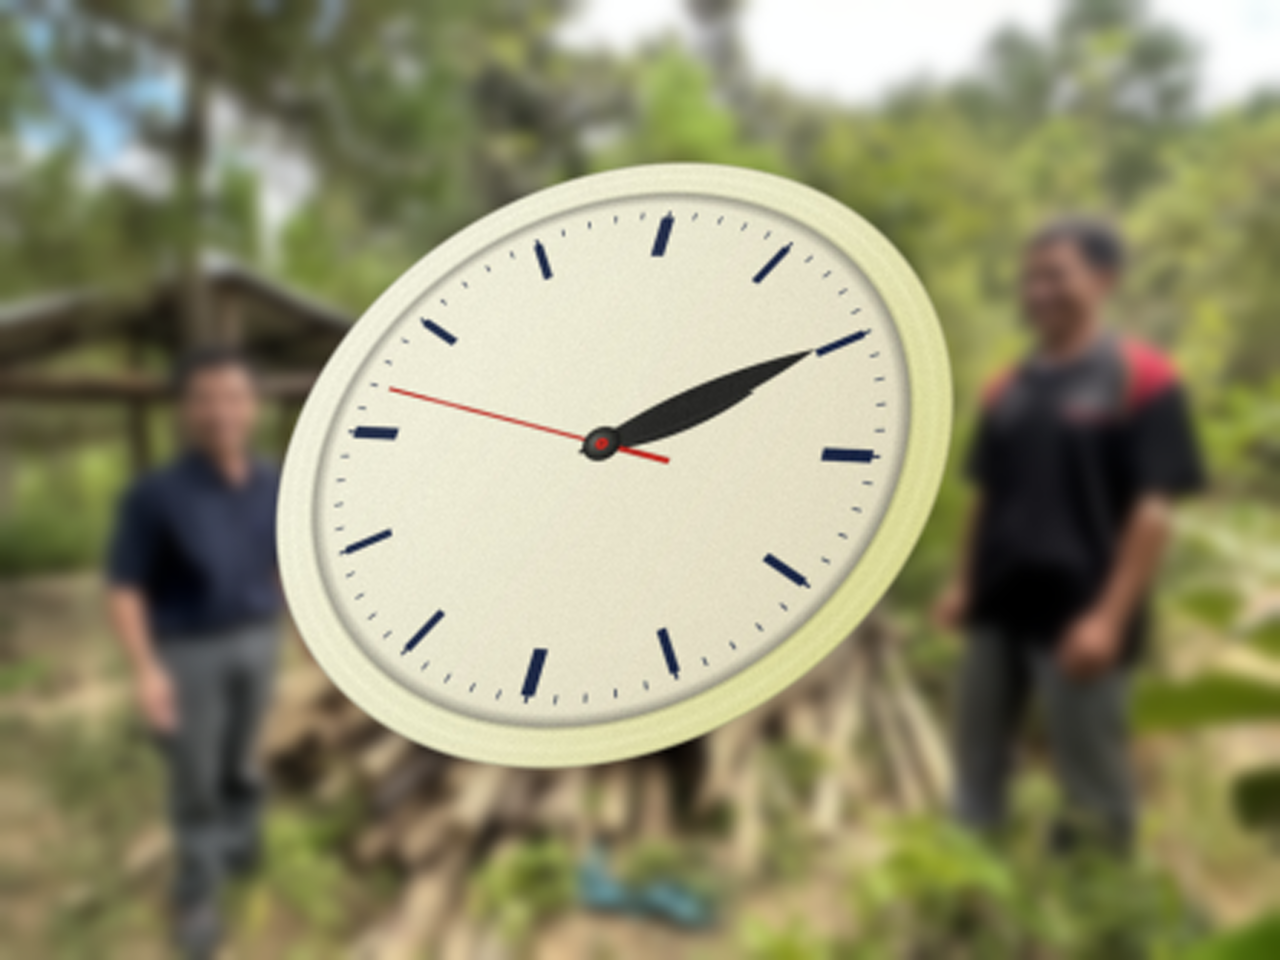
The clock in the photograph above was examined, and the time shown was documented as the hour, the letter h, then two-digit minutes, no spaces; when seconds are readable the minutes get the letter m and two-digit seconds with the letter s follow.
2h09m47s
